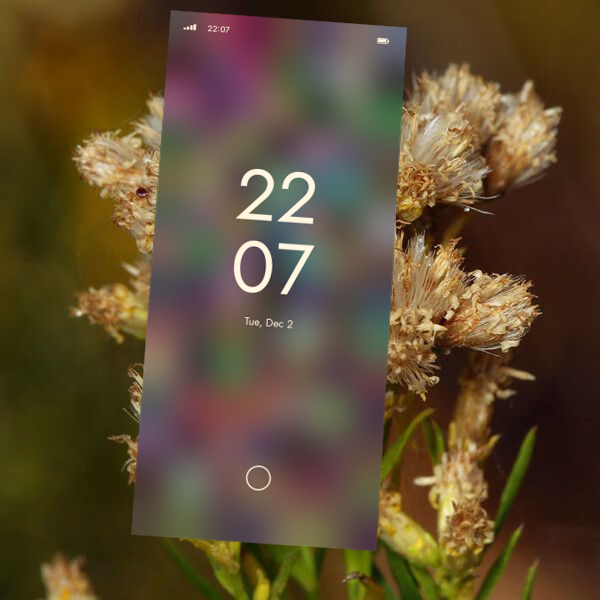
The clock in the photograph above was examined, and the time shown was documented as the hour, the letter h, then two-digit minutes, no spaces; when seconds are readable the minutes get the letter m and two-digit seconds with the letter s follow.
22h07
